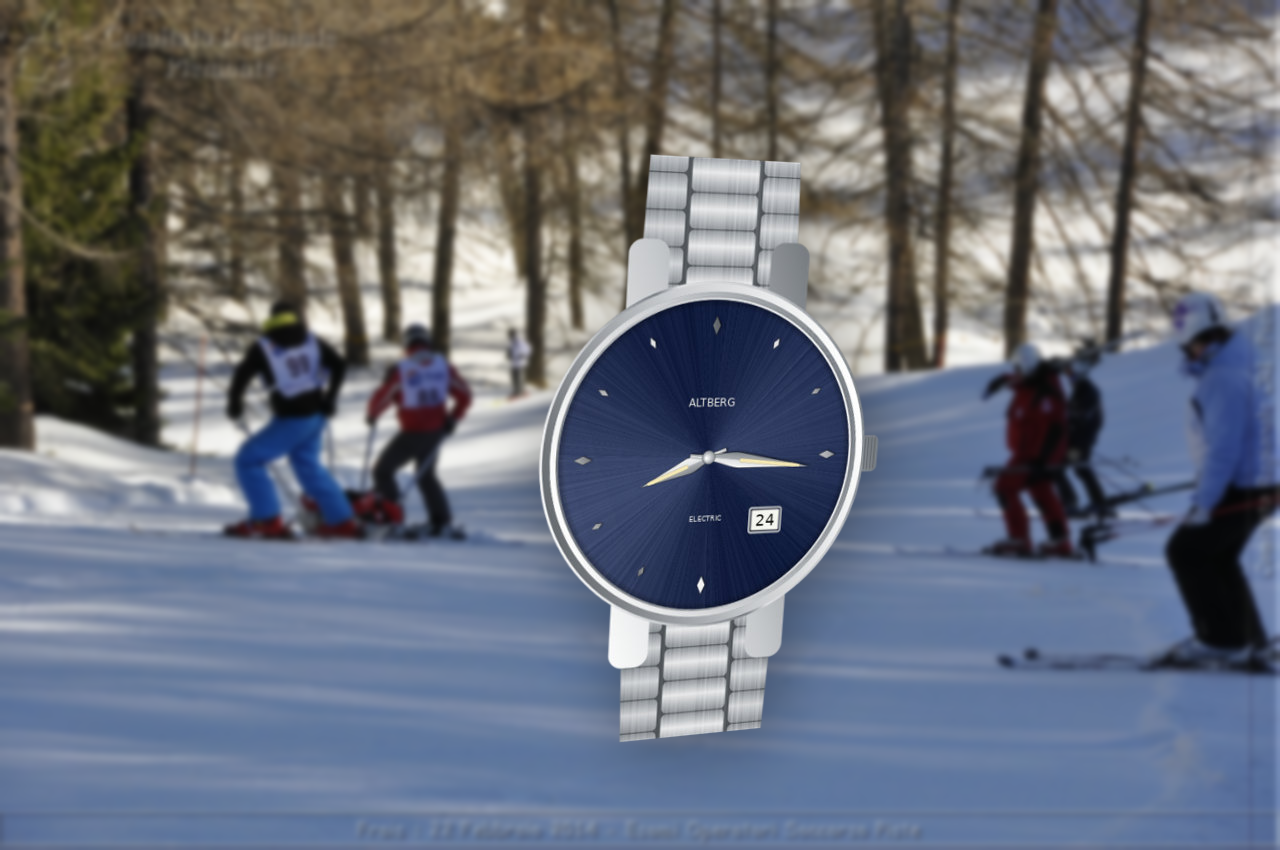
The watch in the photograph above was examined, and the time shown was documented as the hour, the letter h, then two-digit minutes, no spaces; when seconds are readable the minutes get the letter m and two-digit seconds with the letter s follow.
8h16
